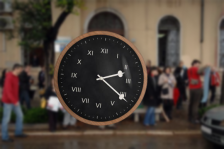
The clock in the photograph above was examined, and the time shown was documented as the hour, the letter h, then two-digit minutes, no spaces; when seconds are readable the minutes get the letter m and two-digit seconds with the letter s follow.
2h21
